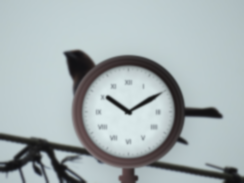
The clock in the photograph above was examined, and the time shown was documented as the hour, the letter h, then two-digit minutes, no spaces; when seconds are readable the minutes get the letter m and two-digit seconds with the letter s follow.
10h10
